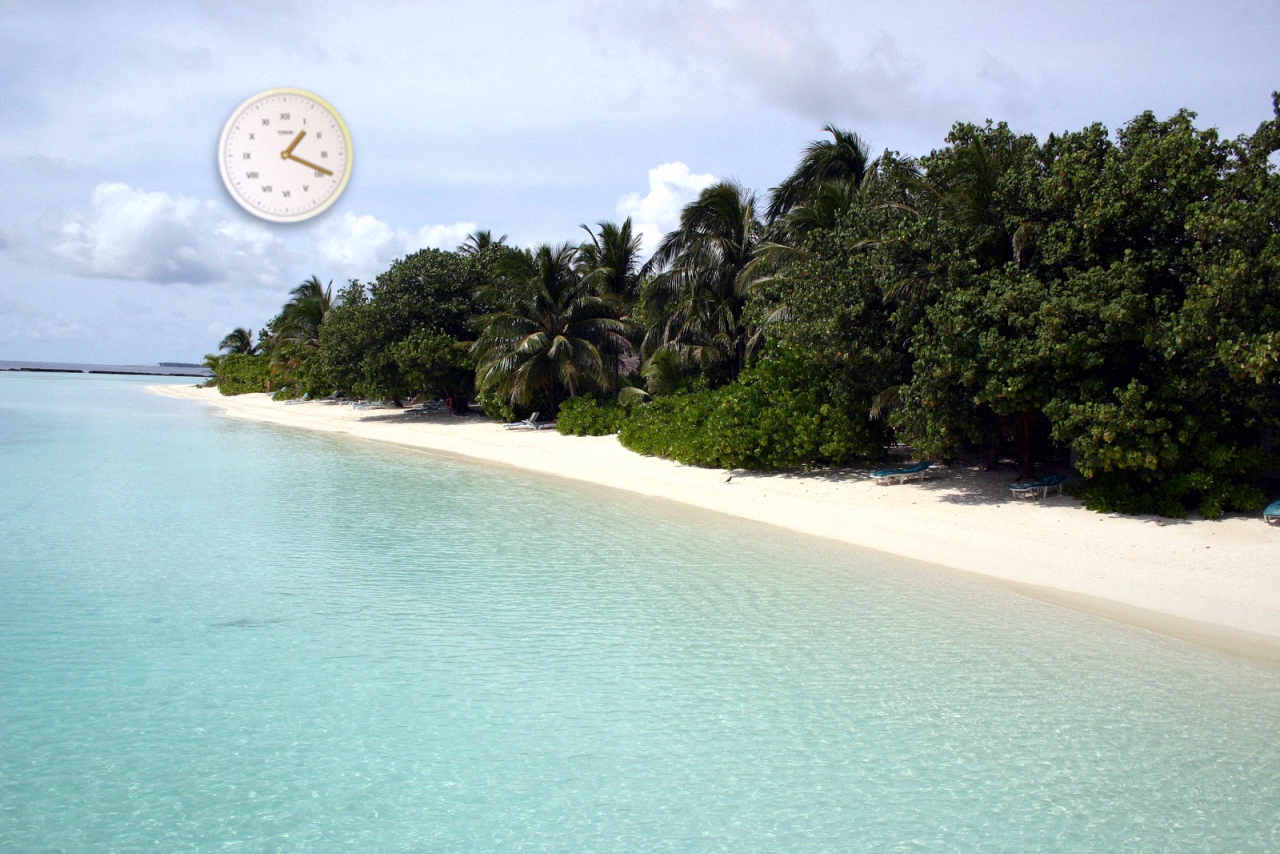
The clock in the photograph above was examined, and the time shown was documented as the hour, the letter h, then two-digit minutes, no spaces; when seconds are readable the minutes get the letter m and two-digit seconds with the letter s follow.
1h19
